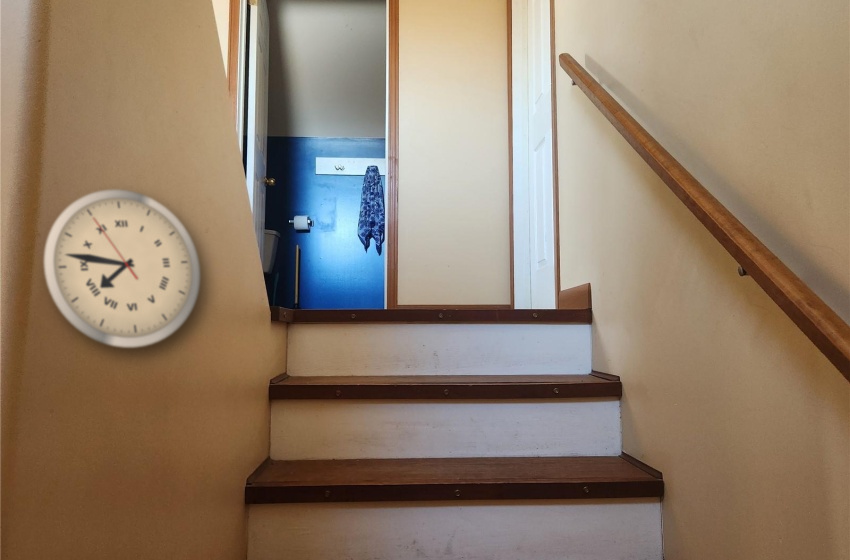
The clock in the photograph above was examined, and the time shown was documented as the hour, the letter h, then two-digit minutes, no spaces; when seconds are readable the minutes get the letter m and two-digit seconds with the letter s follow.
7h46m55s
